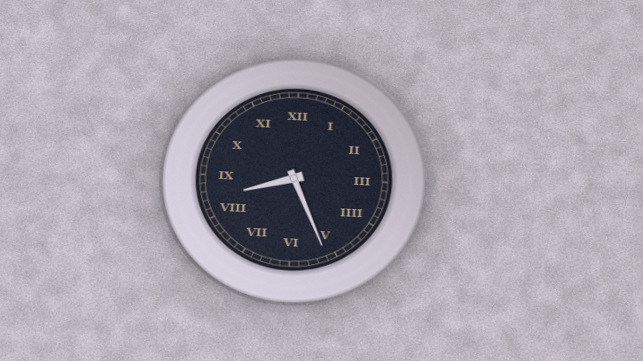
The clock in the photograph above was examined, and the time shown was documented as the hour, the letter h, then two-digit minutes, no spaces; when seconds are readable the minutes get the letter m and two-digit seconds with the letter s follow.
8h26
